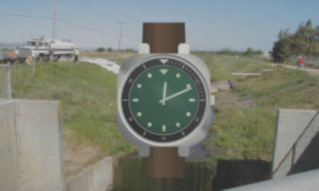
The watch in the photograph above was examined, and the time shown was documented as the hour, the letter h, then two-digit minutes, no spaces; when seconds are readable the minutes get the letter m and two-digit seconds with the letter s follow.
12h11
